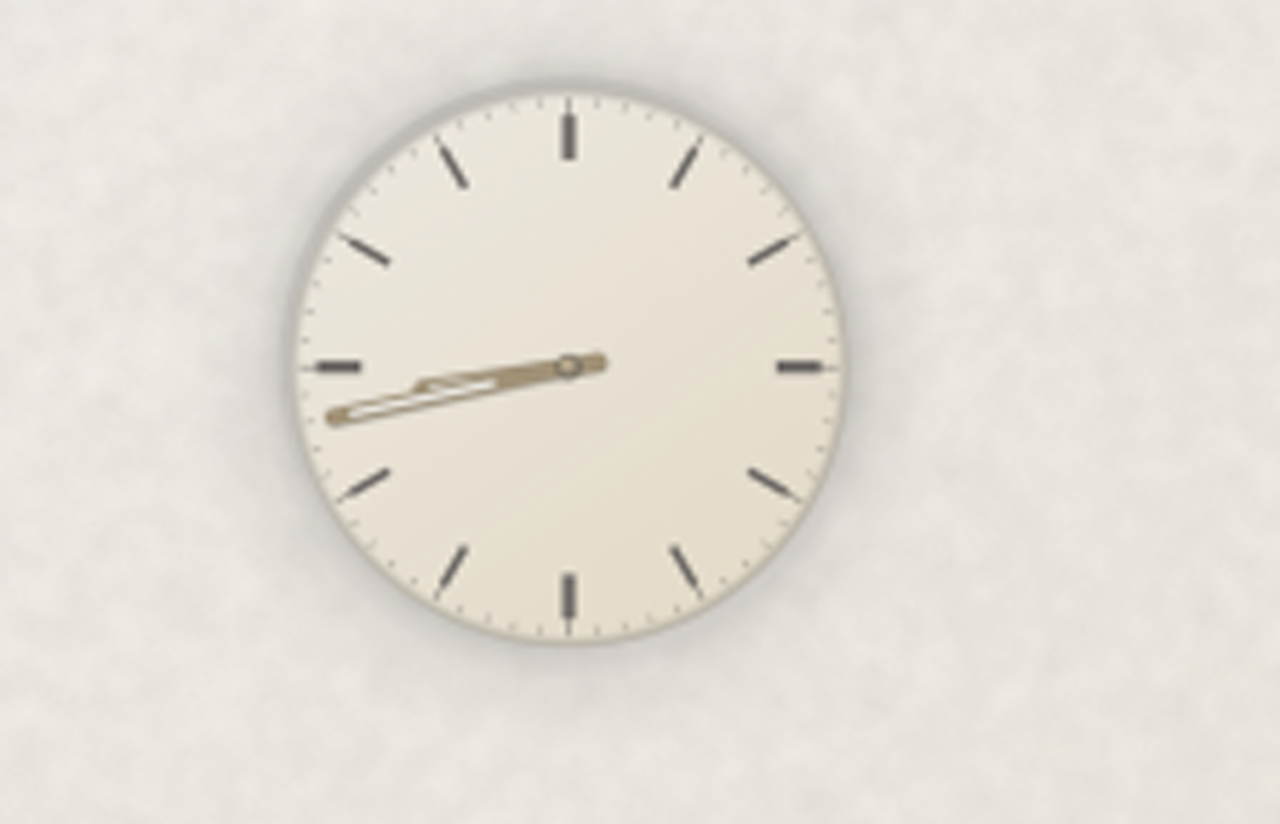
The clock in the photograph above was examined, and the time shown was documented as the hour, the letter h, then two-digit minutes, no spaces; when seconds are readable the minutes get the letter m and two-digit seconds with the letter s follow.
8h43
